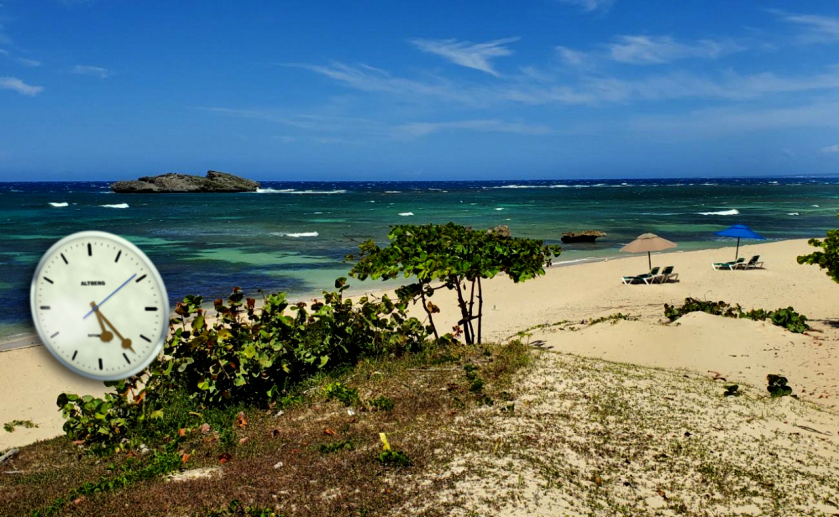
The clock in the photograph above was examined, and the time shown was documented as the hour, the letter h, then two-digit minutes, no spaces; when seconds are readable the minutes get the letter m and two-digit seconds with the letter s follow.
5h23m09s
